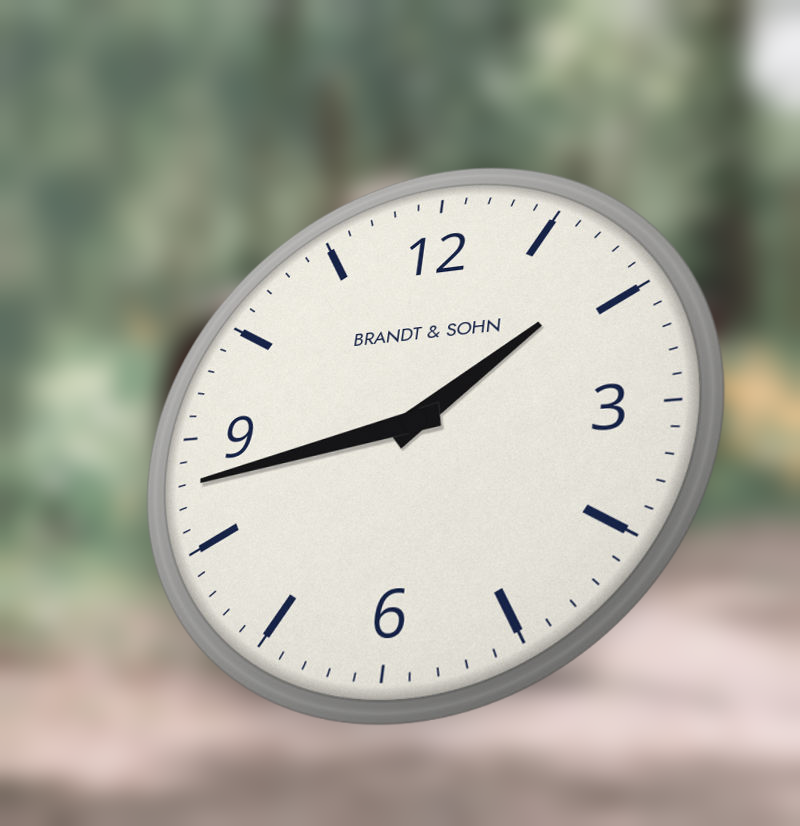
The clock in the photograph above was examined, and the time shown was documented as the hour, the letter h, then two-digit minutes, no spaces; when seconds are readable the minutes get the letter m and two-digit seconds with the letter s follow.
1h43
